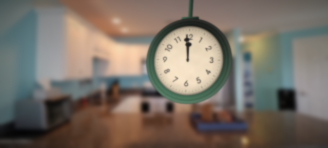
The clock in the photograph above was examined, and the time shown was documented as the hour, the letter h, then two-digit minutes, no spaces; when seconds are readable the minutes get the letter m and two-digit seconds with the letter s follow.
11h59
